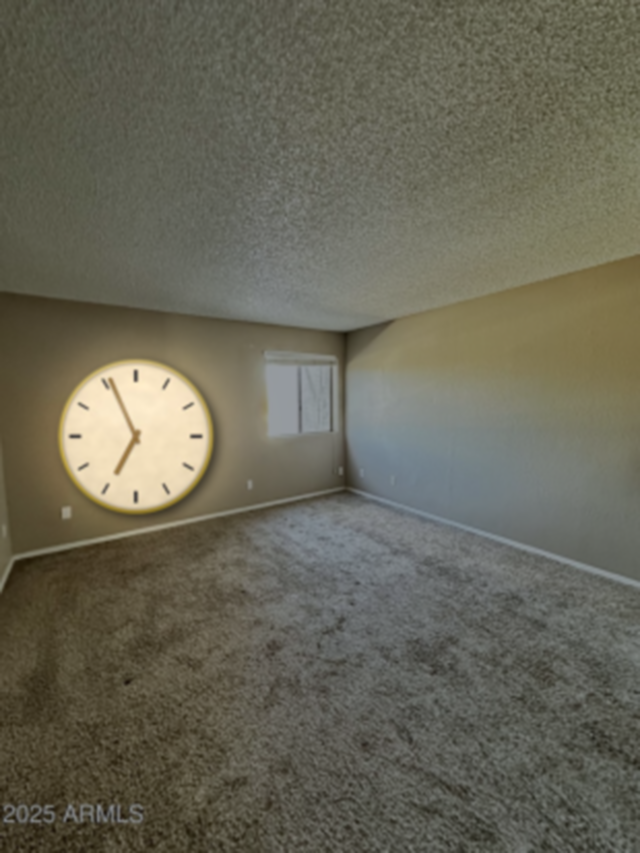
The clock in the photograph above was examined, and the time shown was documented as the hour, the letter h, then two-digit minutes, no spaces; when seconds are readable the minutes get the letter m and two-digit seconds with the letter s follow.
6h56
